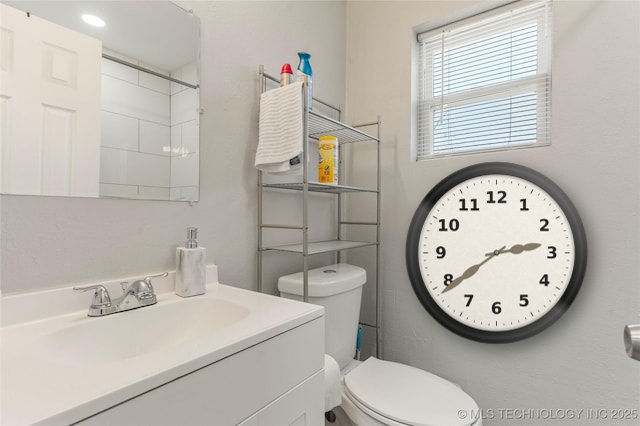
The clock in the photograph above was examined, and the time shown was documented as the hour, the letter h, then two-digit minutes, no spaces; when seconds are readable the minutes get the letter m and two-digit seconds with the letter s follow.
2h39
